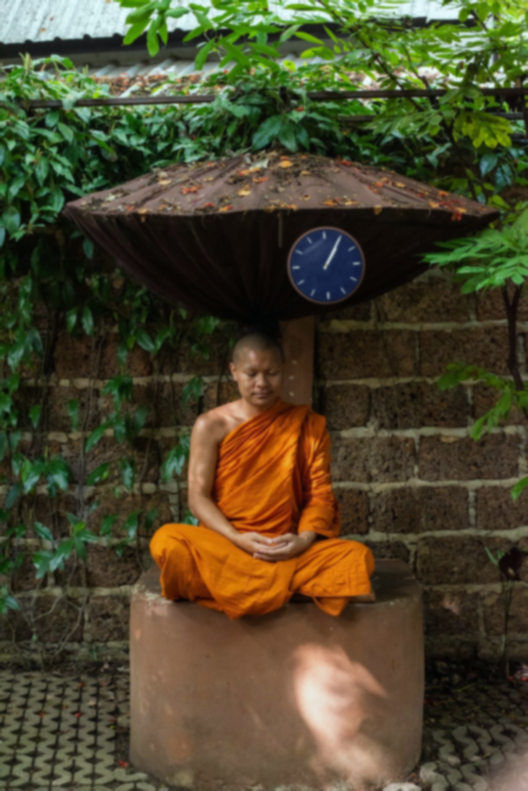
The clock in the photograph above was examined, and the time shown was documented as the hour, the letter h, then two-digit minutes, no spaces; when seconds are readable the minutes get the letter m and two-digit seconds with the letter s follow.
1h05
